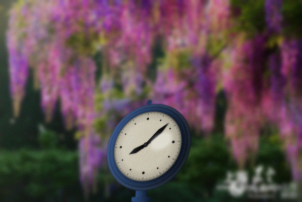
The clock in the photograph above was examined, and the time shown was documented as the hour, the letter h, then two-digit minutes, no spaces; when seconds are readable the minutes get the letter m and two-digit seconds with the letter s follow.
8h08
